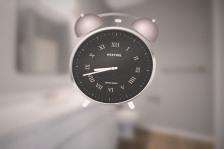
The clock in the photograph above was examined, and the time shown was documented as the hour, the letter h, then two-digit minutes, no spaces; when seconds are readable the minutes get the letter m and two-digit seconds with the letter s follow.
8h42
